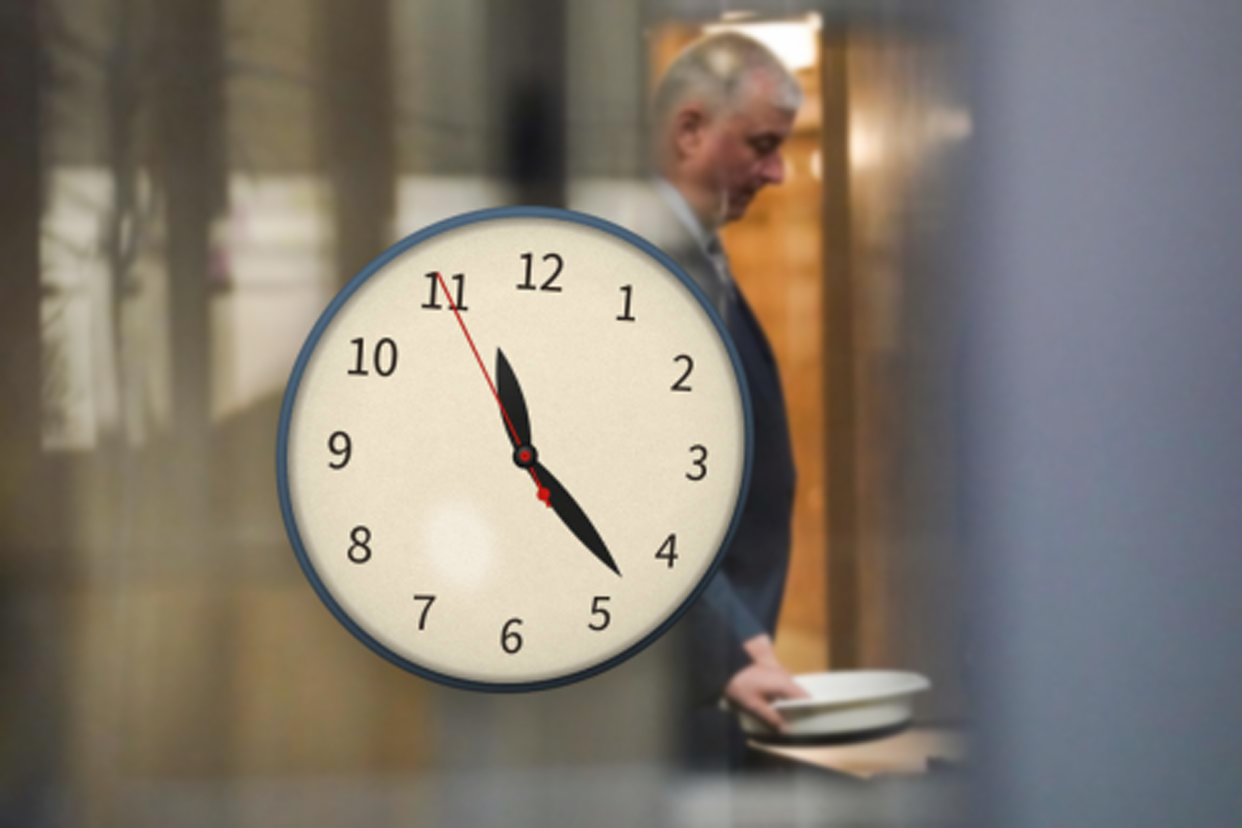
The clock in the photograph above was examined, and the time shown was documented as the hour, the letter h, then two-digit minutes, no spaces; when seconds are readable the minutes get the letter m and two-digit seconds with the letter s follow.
11h22m55s
